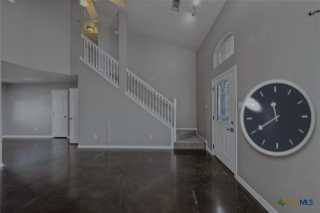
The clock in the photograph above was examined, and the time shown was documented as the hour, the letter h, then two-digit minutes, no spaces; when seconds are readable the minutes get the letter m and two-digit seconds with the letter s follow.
11h40
